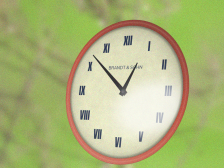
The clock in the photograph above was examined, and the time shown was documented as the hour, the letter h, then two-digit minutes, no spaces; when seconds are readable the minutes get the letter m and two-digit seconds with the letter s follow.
12h52
